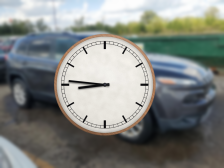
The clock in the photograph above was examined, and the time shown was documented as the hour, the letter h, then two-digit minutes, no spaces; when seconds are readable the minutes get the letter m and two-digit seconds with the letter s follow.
8h46
